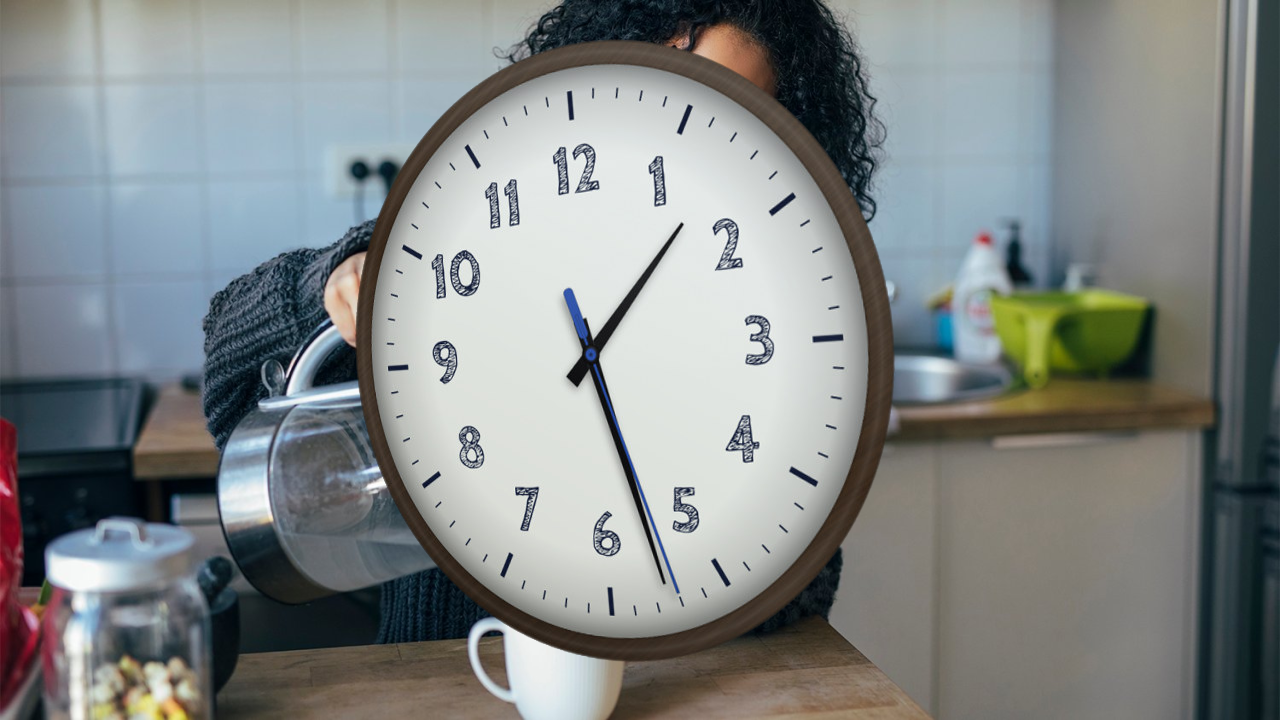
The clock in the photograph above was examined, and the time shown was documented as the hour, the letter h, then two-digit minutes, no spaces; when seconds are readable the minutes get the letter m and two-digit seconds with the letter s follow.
1h27m27s
